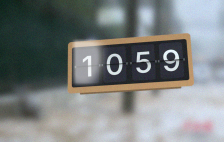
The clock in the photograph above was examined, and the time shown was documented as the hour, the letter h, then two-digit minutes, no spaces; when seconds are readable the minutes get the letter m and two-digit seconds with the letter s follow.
10h59
